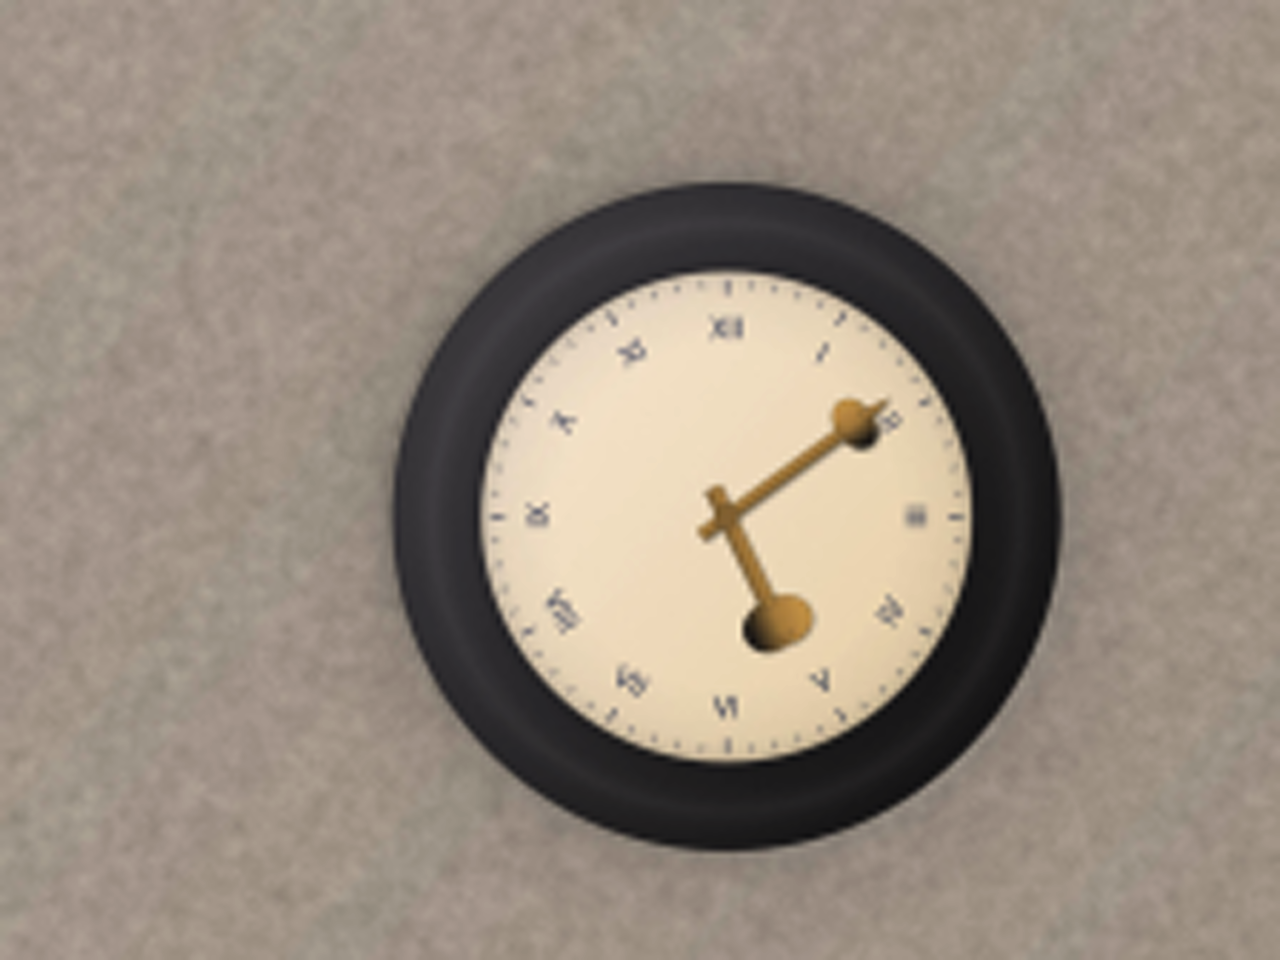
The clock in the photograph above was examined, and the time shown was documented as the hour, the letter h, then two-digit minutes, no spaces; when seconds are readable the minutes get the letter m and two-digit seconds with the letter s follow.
5h09
